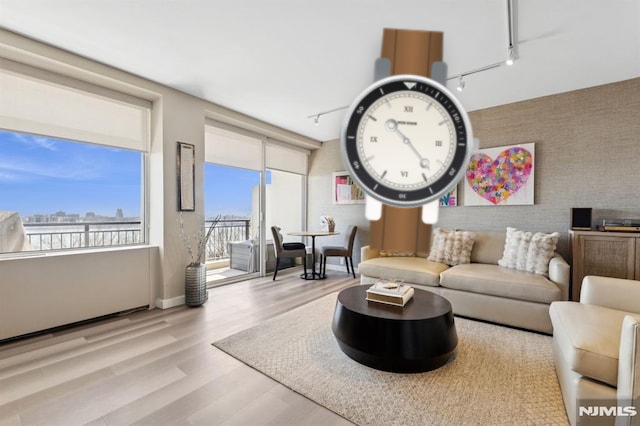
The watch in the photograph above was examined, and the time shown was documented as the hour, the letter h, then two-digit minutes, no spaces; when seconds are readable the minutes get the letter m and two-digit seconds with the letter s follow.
10h23
